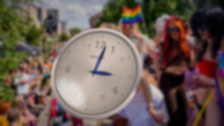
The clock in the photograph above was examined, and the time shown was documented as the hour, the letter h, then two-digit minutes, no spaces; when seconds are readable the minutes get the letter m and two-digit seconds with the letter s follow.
3h02
